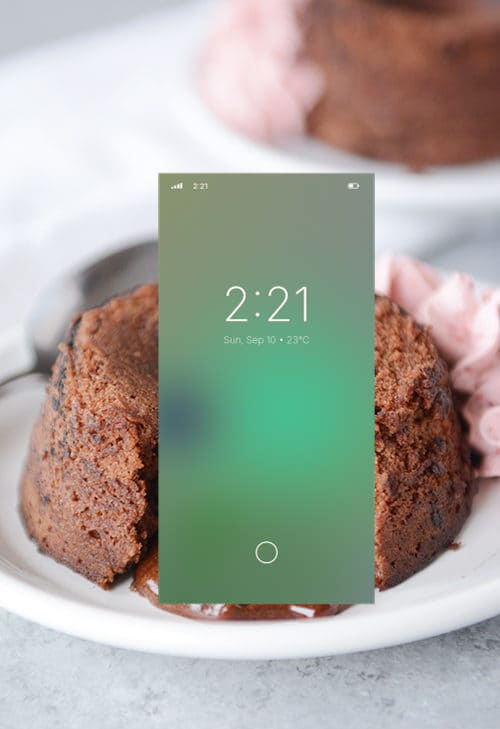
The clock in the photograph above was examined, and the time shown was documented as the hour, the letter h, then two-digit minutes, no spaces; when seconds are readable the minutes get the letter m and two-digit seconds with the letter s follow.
2h21
